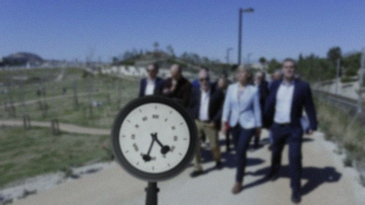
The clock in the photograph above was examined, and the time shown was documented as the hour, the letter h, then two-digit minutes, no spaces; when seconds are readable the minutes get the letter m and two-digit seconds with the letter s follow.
4h33
